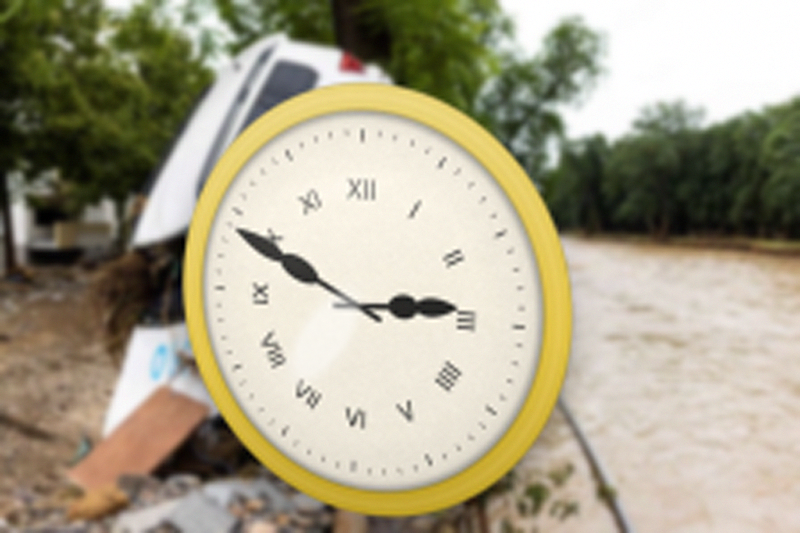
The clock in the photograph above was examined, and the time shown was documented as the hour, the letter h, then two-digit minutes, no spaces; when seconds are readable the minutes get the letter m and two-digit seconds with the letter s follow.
2h49
